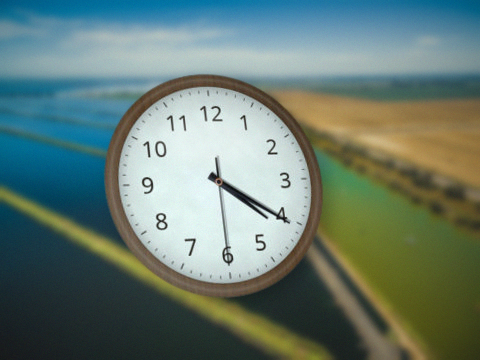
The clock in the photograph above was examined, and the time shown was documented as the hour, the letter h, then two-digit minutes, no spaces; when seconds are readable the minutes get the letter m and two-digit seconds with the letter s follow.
4h20m30s
